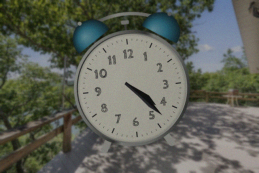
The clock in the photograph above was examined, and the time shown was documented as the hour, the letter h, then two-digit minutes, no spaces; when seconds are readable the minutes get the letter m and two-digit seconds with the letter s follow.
4h23
